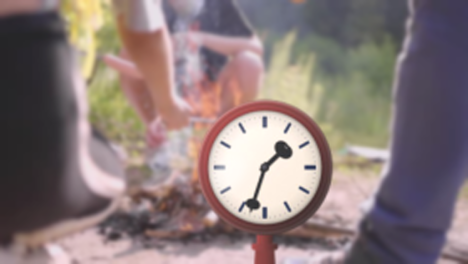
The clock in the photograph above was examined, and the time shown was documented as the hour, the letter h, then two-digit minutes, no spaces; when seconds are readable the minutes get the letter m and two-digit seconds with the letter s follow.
1h33
